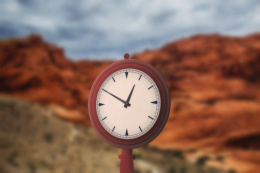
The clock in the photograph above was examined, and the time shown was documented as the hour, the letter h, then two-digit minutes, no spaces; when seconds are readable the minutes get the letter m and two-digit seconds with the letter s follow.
12h50
